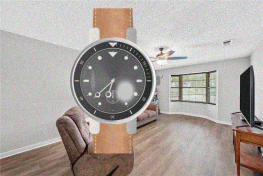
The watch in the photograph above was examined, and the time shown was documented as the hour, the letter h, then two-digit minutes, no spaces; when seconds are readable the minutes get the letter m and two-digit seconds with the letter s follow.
6h38
